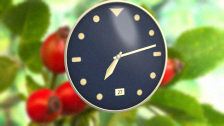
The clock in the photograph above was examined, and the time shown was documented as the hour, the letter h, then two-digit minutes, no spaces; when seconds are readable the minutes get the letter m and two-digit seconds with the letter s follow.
7h13
